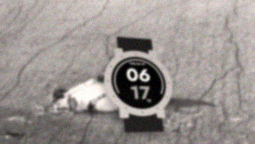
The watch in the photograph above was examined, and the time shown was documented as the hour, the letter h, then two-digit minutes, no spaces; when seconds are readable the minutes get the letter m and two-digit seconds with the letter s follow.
6h17
